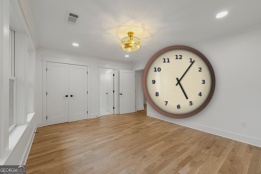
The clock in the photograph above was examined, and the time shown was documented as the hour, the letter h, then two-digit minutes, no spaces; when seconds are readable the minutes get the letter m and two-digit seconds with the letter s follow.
5h06
